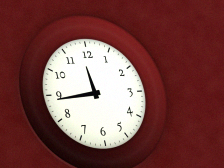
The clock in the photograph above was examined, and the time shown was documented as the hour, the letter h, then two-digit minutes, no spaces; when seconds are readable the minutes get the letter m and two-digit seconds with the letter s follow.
11h44
